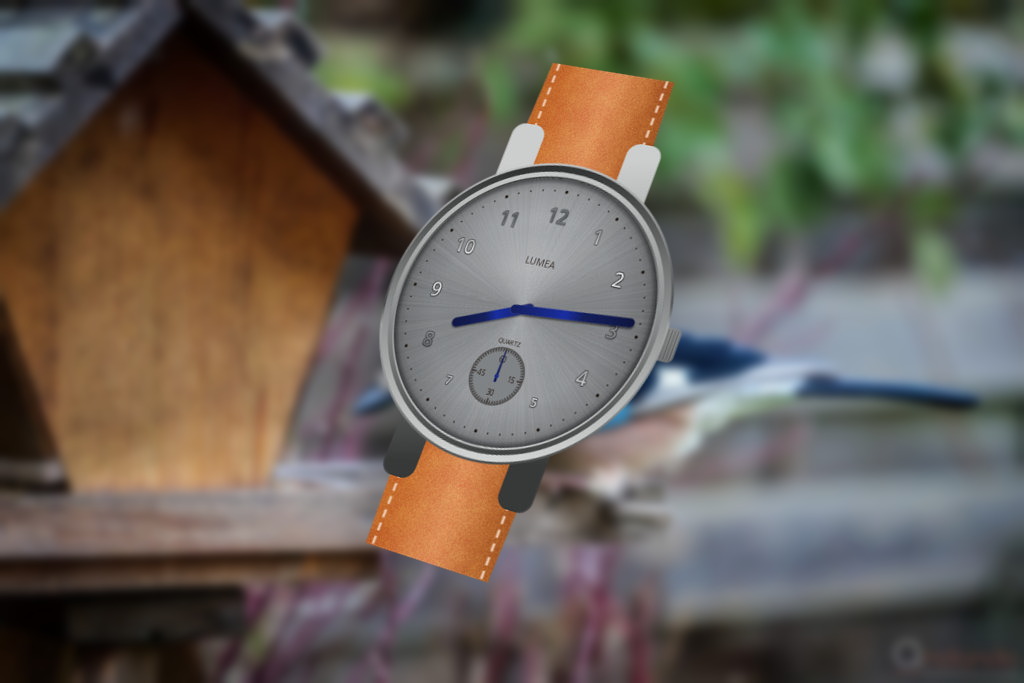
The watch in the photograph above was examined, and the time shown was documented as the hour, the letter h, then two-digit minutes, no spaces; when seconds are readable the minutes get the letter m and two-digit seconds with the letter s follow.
8h14
